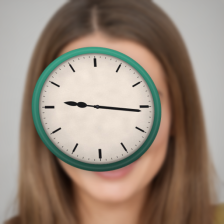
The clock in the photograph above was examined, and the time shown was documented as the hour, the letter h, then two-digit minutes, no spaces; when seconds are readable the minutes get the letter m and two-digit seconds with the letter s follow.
9h16
